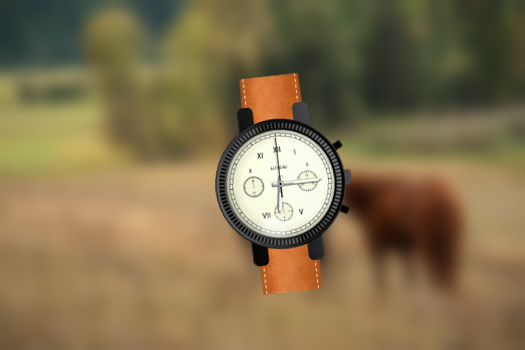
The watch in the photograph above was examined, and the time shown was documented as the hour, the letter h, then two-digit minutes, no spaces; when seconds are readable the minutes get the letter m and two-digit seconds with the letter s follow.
6h15
